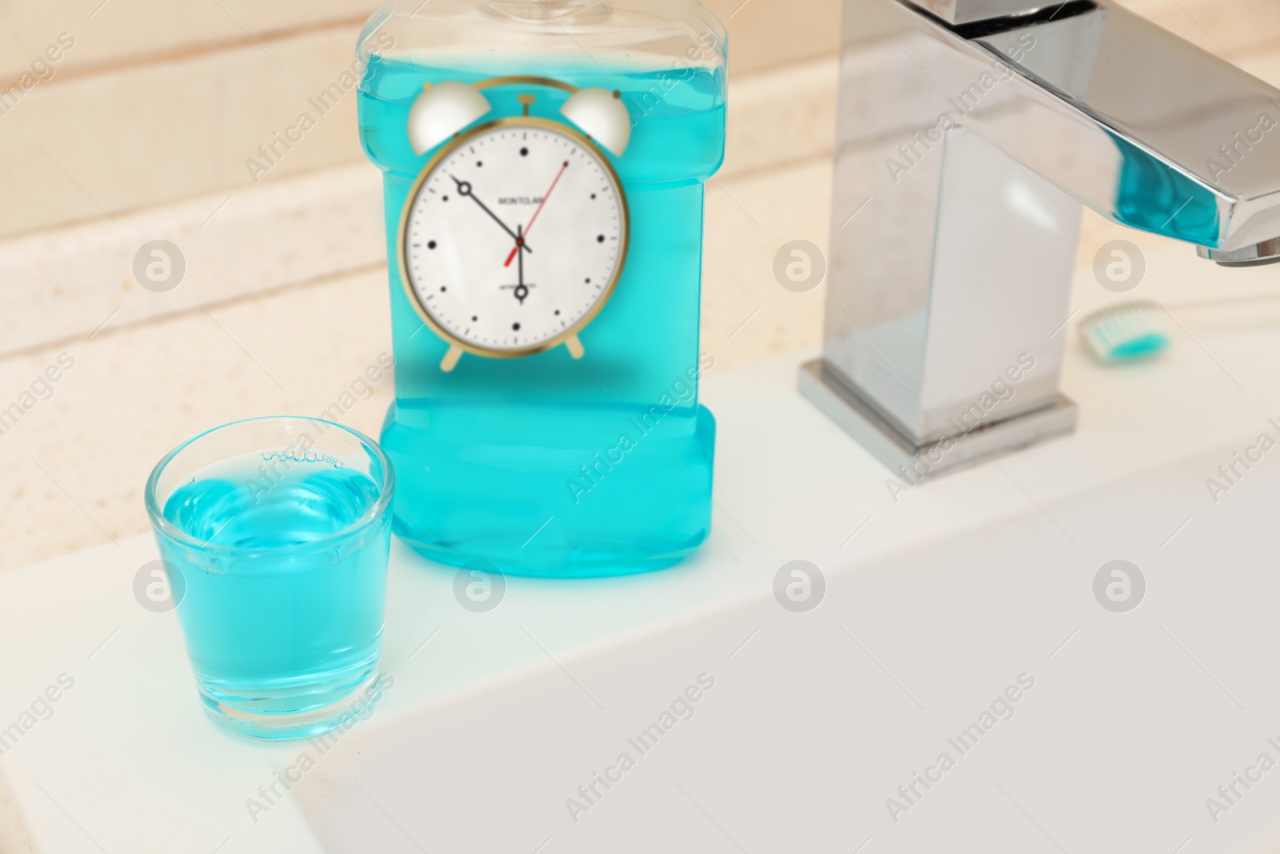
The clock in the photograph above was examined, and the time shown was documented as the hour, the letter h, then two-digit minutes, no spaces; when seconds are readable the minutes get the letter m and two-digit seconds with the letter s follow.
5h52m05s
